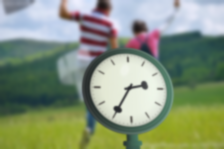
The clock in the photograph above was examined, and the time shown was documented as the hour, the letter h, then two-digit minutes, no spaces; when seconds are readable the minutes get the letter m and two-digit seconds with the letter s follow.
2h35
